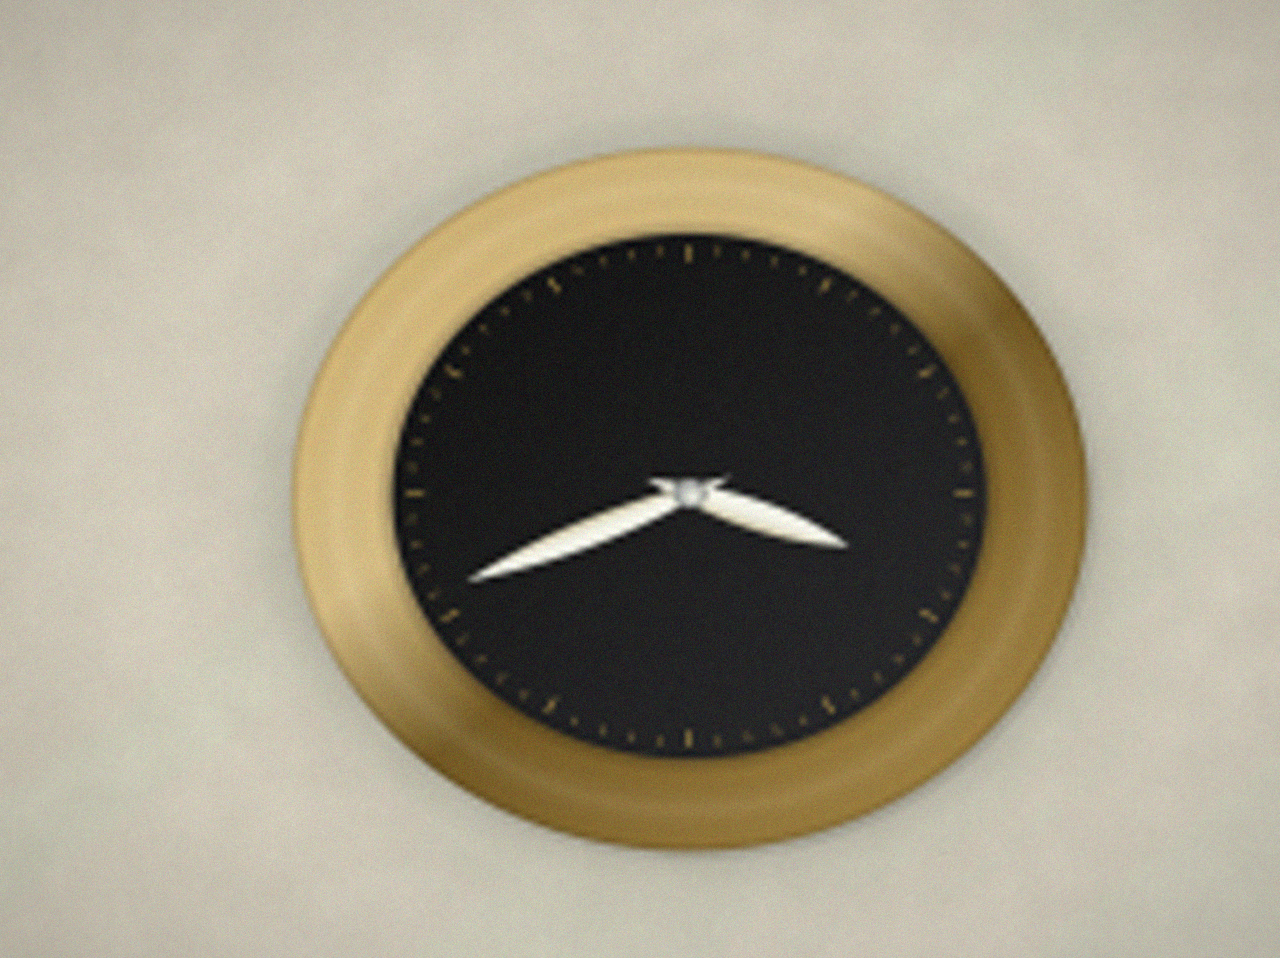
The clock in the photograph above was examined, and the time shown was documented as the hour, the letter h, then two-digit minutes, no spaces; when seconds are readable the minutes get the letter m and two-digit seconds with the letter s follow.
3h41
